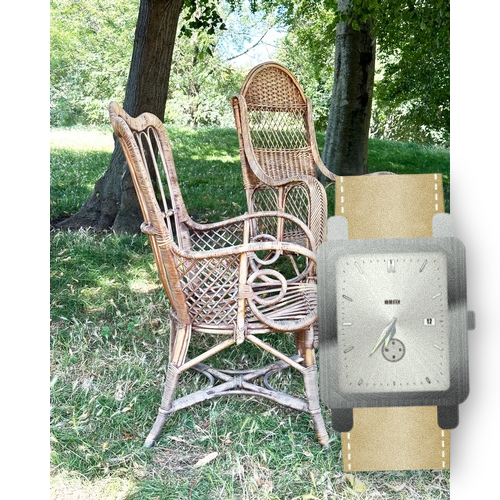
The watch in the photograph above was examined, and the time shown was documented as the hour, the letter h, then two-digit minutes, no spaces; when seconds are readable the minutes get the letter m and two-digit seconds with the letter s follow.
6h36
